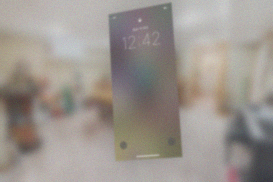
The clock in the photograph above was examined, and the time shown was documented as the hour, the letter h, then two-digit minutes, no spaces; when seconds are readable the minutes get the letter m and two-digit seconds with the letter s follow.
12h42
